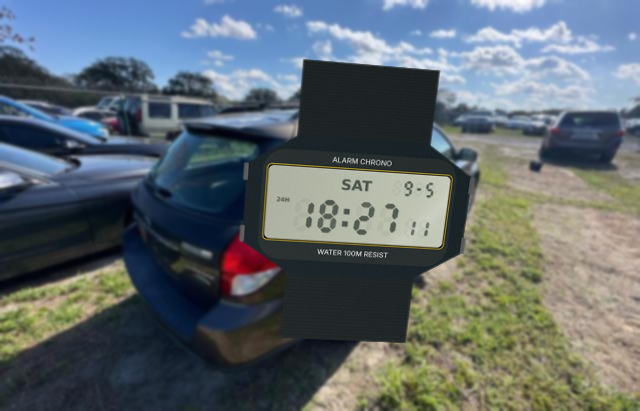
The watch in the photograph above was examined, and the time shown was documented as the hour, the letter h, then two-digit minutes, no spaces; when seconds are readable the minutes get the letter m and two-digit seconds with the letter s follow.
18h27m11s
